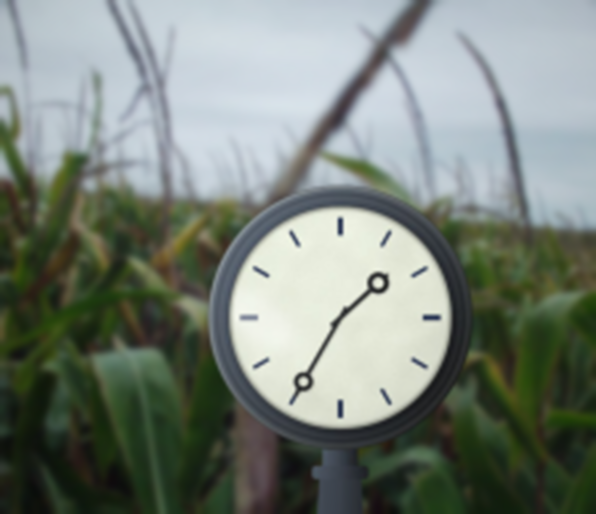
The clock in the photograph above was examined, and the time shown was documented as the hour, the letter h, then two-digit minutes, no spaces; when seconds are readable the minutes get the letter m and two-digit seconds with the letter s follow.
1h35
